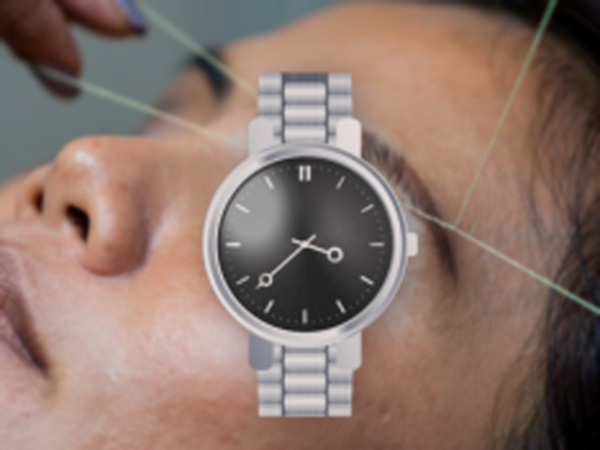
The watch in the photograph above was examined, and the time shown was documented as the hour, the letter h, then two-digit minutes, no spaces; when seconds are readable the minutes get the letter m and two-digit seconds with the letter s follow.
3h38
